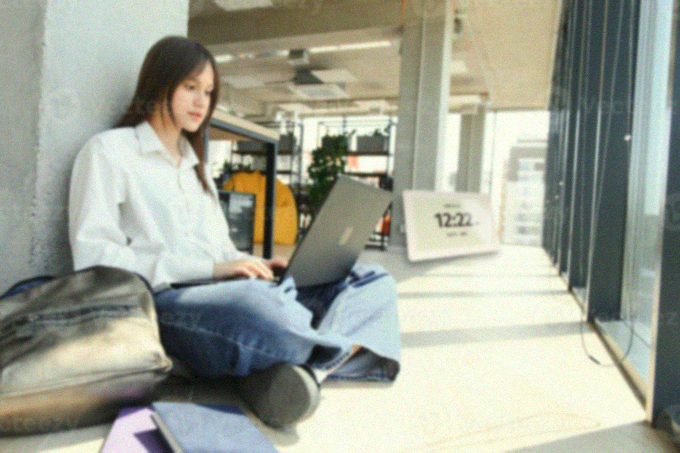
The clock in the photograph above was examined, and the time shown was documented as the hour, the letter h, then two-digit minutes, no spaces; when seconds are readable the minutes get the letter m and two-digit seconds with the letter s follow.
12h22
